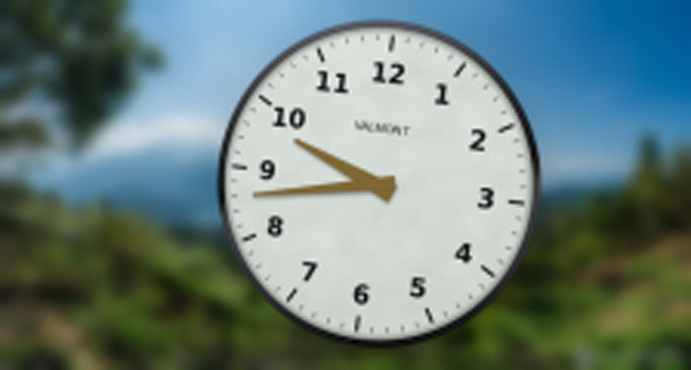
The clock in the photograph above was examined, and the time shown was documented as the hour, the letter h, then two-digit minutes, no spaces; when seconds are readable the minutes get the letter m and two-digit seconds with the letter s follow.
9h43
